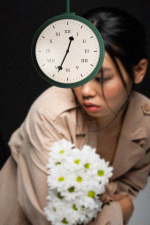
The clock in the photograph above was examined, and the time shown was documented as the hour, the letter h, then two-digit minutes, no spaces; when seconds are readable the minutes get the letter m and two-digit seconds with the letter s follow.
12h34
